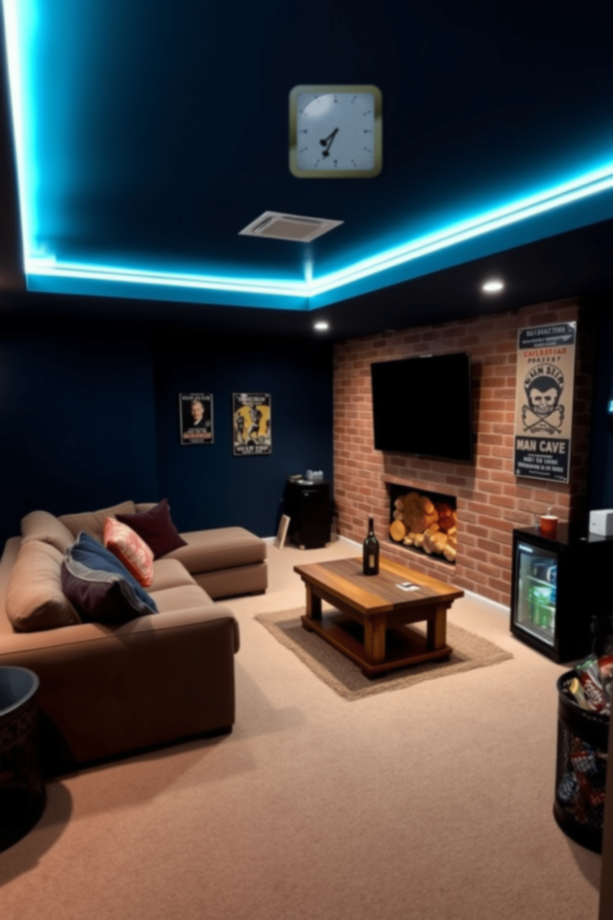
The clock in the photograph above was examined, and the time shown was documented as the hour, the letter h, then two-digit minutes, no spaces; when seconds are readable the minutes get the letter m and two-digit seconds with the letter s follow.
7h34
